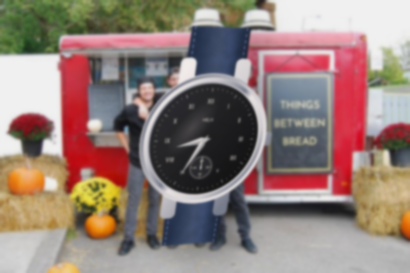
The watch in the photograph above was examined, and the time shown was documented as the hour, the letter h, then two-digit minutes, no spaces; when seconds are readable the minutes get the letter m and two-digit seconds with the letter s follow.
8h35
